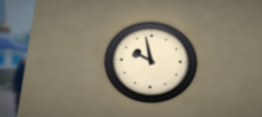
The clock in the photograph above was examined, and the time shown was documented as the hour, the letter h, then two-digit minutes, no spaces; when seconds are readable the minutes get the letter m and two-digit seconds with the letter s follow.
9h58
